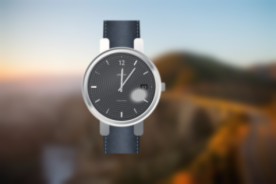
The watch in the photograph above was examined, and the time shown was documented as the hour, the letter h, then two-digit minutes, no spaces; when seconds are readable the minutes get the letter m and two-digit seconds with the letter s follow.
12h06
